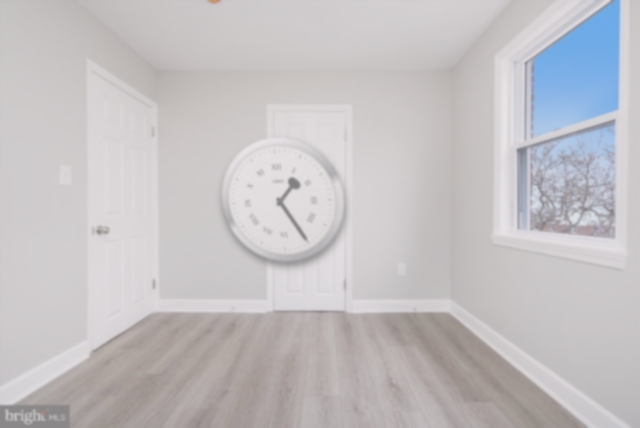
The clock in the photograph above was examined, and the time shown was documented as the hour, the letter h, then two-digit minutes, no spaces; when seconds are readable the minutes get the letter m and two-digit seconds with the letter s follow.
1h25
